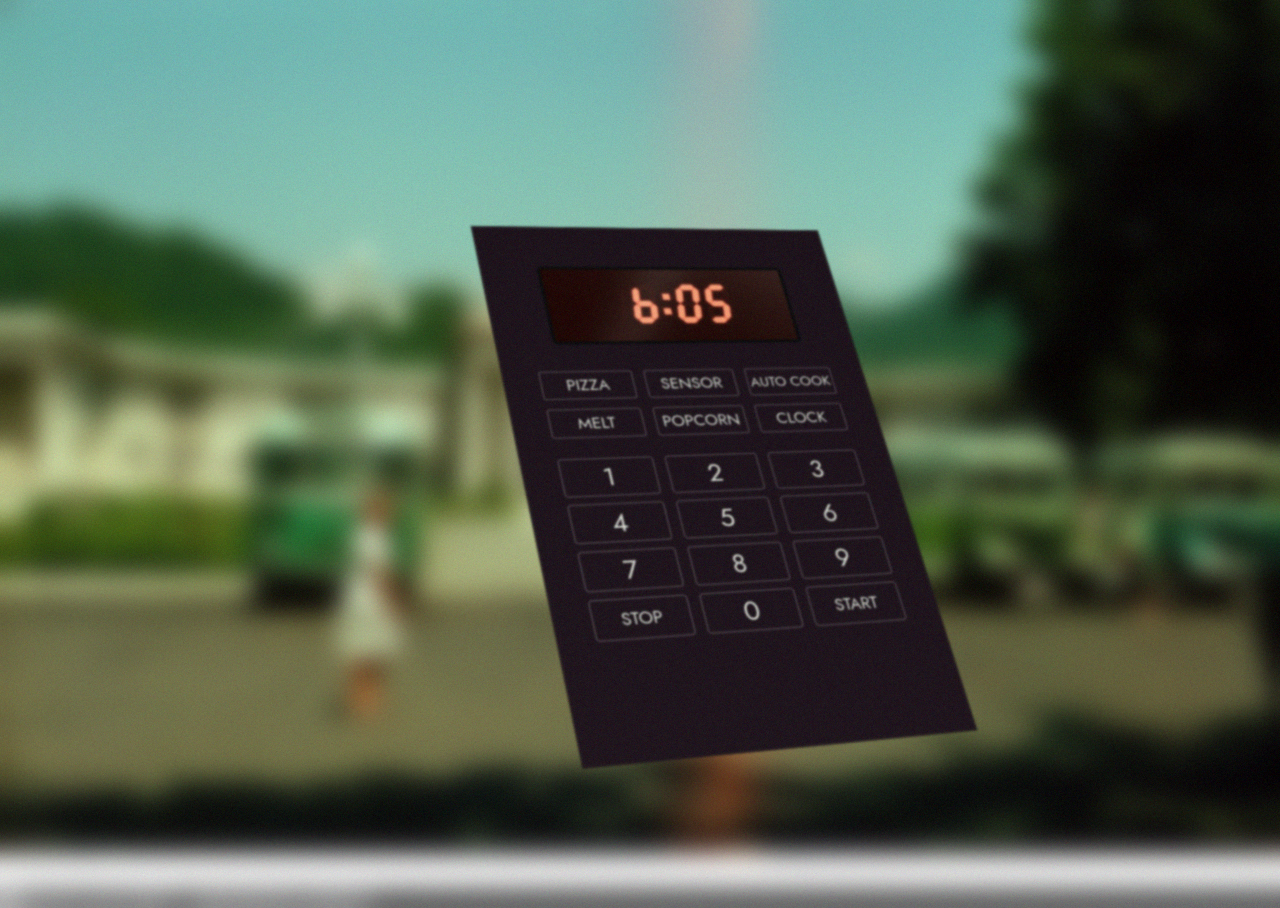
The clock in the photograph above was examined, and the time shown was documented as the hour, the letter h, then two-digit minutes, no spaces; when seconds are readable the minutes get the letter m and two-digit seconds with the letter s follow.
6h05
